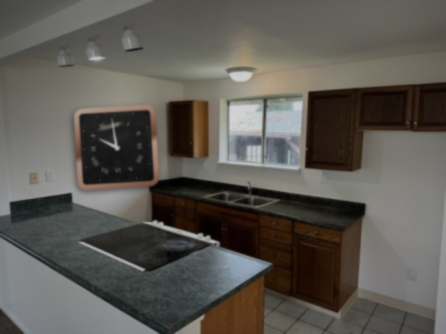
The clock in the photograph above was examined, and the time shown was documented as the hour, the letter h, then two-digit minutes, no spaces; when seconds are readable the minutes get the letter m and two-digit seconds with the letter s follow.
9h59
